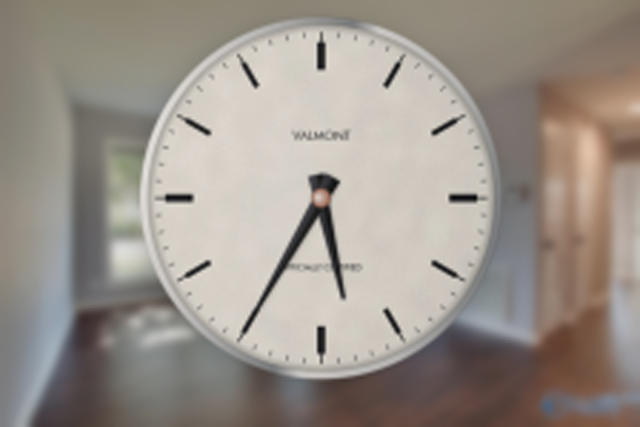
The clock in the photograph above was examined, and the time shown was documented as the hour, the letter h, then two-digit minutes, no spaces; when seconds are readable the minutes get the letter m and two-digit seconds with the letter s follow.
5h35
